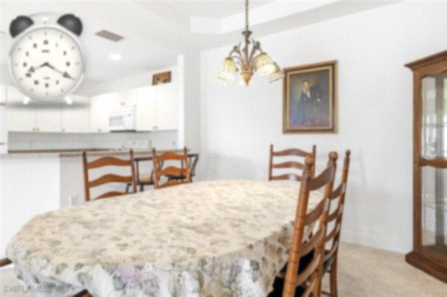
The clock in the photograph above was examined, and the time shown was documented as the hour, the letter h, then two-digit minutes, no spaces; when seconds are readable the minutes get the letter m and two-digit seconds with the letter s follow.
8h20
